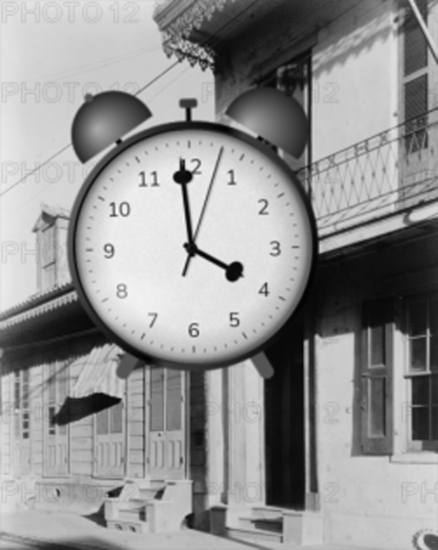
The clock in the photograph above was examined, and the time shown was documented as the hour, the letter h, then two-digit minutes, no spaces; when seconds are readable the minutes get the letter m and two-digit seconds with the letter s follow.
3h59m03s
